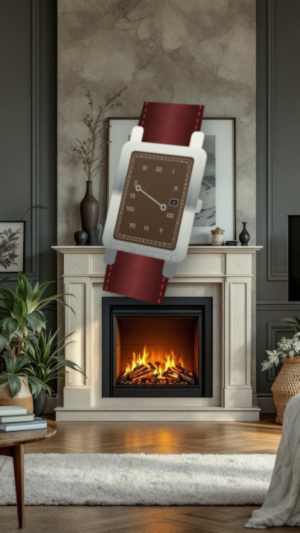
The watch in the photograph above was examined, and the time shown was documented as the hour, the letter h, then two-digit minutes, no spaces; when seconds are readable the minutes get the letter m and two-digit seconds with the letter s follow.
3h49
